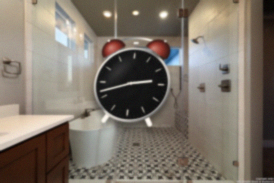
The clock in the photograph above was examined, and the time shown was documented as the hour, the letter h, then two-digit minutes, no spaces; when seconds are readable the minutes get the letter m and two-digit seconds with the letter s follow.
2h42
